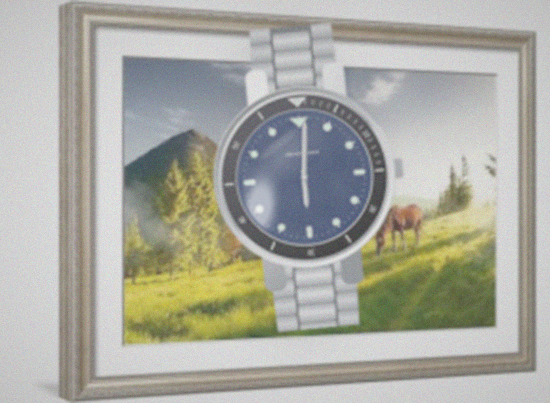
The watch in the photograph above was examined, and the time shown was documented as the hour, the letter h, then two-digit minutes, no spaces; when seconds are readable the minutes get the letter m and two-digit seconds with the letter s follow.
6h01
